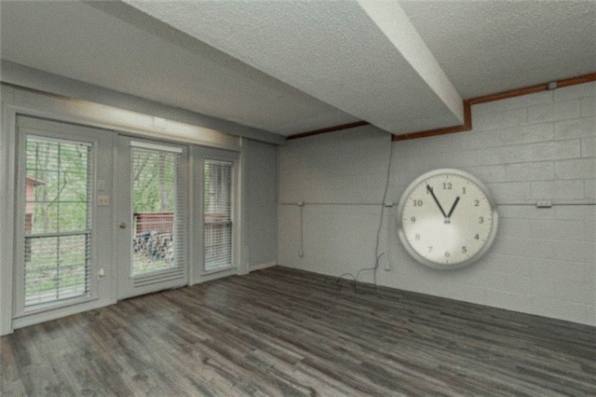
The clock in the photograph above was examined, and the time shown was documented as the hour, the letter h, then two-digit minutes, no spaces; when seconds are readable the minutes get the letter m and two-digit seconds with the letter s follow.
12h55
